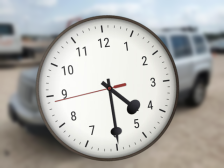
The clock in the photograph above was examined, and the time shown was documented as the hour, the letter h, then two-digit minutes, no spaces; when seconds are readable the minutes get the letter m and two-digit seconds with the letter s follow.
4h29m44s
